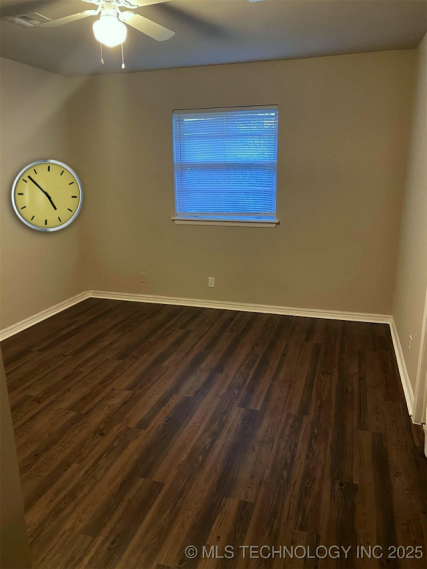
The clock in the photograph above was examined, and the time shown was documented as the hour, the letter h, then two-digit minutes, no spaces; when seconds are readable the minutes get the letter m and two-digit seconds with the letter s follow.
4h52
